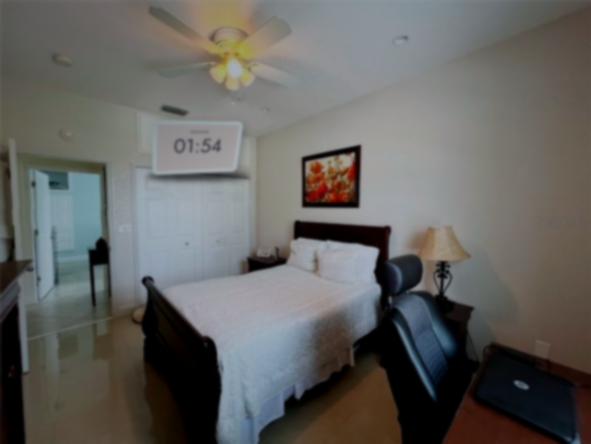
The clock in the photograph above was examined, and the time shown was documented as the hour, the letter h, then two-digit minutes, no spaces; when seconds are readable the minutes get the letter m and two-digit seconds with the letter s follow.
1h54
